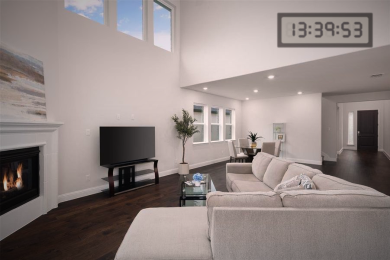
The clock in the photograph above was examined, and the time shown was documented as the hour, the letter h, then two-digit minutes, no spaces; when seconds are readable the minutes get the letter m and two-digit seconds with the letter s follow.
13h39m53s
